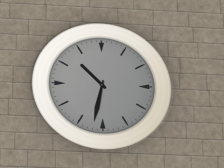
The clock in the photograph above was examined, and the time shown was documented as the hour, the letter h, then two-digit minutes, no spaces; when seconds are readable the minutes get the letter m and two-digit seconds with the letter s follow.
10h32
